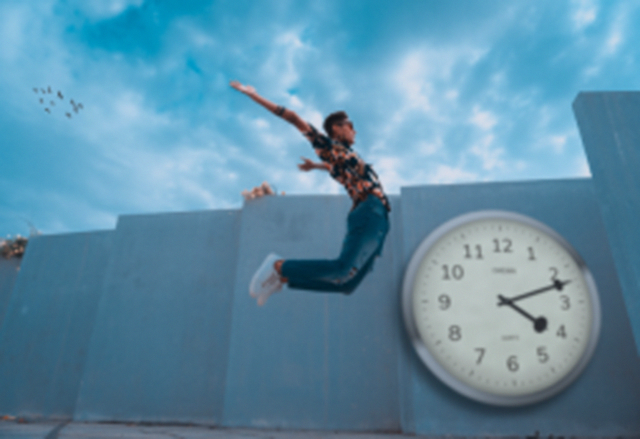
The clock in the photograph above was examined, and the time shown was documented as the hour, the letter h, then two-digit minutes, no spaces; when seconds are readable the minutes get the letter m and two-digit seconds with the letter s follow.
4h12
